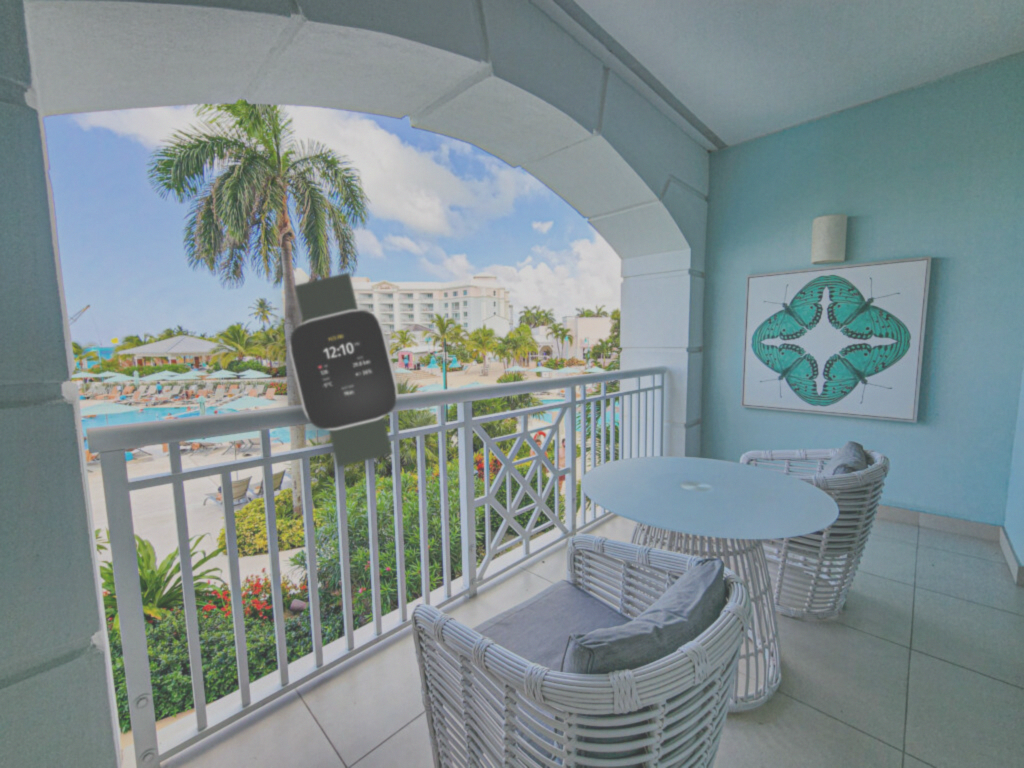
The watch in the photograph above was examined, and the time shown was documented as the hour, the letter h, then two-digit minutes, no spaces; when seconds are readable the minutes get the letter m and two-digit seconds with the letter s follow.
12h10
